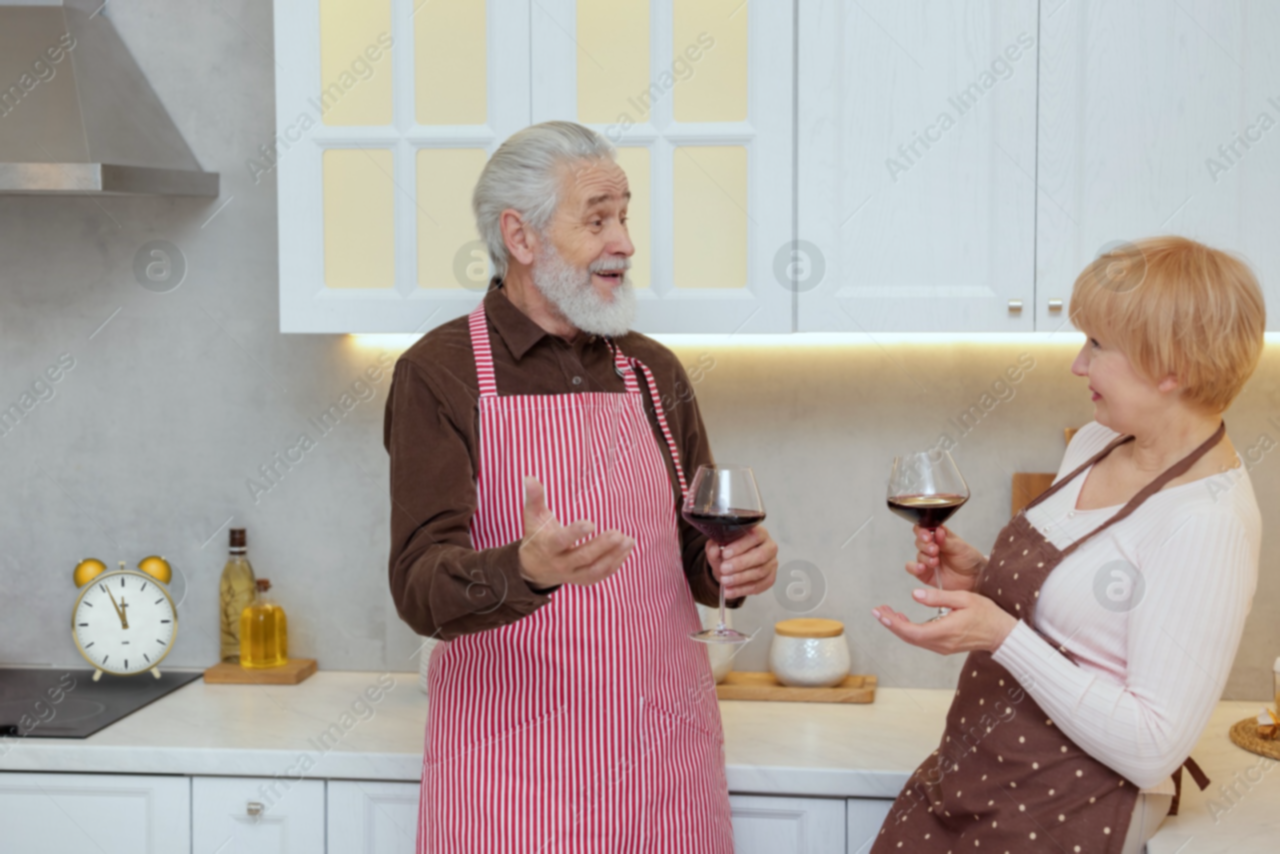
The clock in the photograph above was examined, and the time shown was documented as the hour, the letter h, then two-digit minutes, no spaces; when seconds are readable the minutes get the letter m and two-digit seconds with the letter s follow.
11h56
